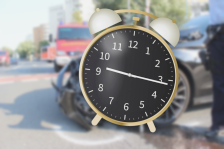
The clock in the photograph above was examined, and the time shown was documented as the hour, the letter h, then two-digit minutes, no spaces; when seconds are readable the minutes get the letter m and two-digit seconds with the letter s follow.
9h16
